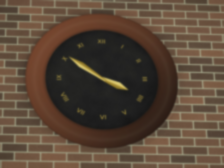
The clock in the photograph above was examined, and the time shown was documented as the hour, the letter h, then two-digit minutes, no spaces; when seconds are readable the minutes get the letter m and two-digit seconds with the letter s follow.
3h51
